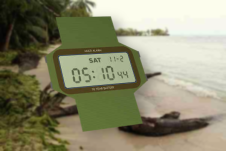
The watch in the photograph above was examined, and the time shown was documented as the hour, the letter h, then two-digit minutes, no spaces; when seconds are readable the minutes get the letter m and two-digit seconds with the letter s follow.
5h10m44s
